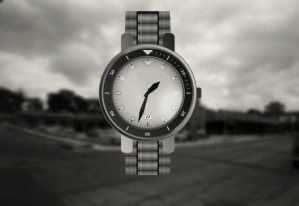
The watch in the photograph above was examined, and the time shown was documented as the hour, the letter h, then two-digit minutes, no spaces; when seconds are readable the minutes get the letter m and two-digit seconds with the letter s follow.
1h33
